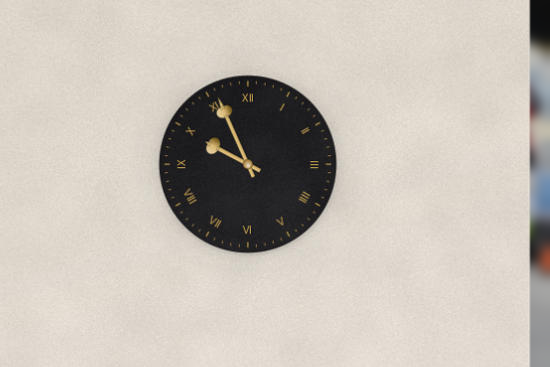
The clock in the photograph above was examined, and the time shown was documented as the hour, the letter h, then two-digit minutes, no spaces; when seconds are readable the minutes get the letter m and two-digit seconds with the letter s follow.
9h56
